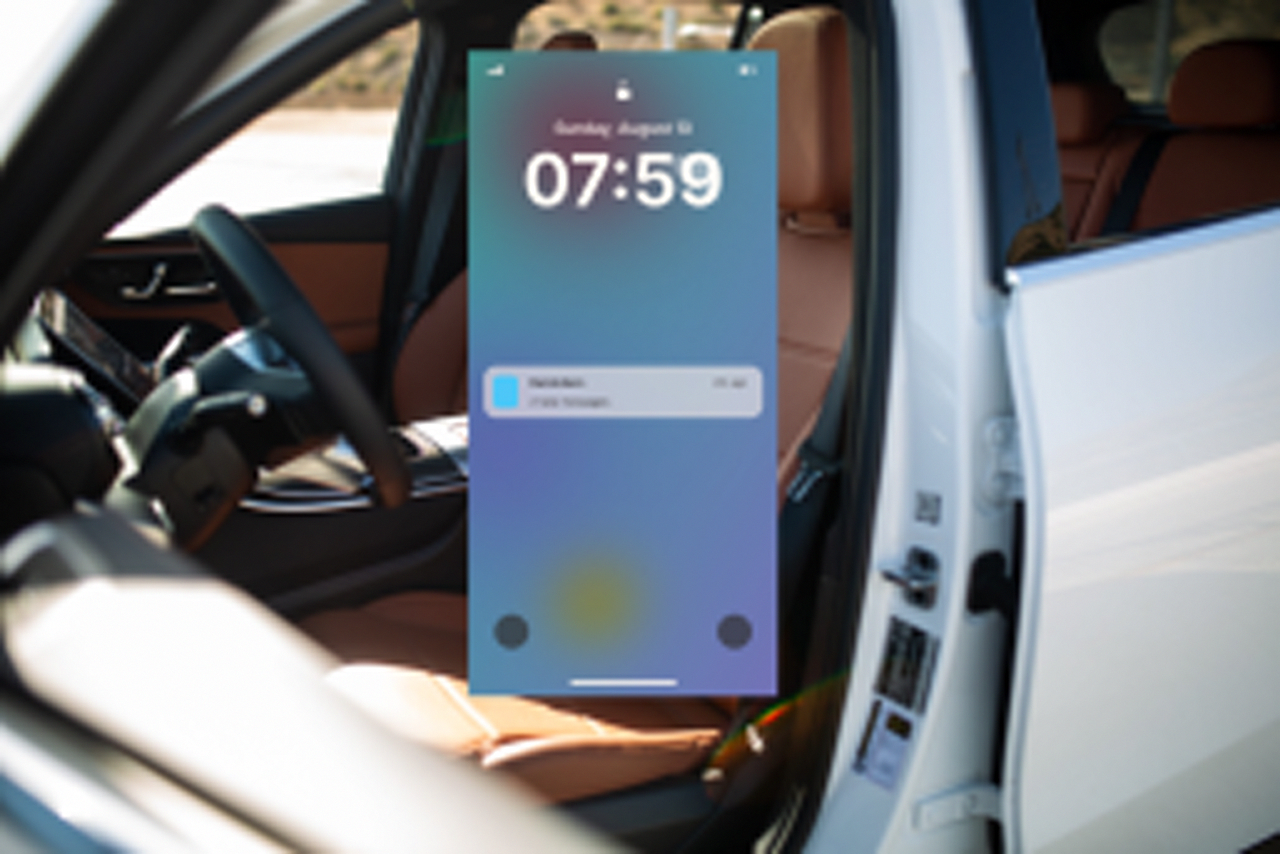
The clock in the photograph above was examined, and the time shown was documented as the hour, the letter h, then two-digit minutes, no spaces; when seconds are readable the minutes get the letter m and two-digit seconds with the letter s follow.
7h59
